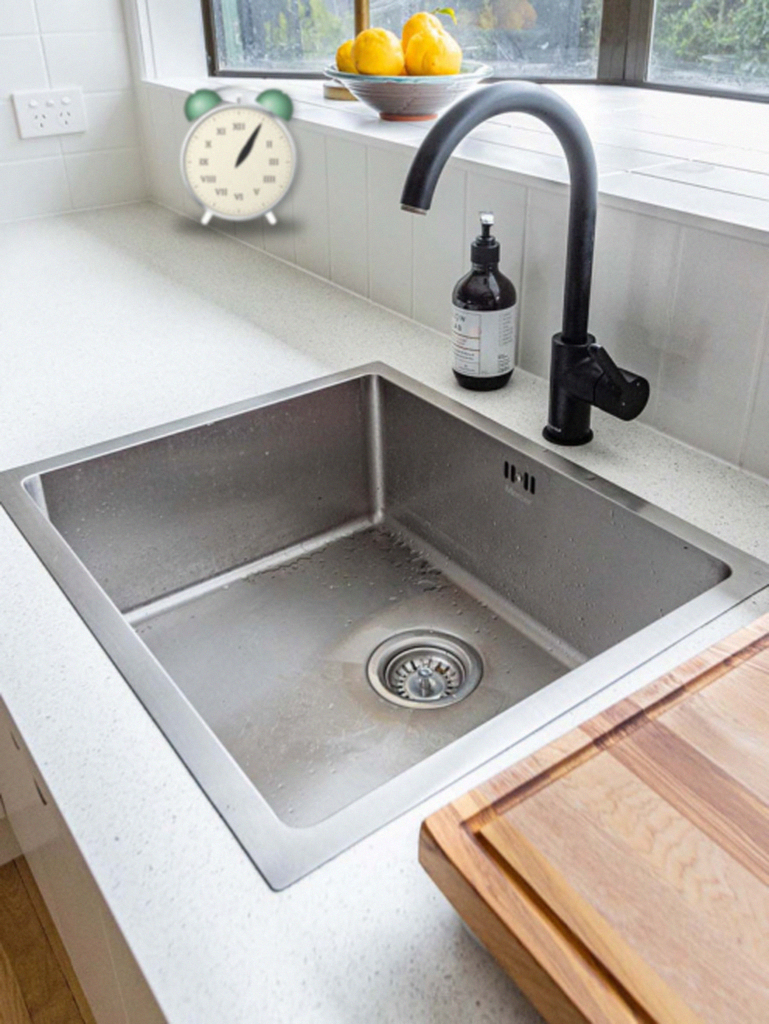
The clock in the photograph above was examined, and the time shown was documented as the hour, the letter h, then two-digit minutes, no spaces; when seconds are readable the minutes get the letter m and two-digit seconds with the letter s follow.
1h05
